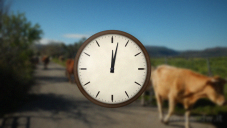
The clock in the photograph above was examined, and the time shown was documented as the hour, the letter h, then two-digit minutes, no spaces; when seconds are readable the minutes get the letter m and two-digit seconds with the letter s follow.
12h02
